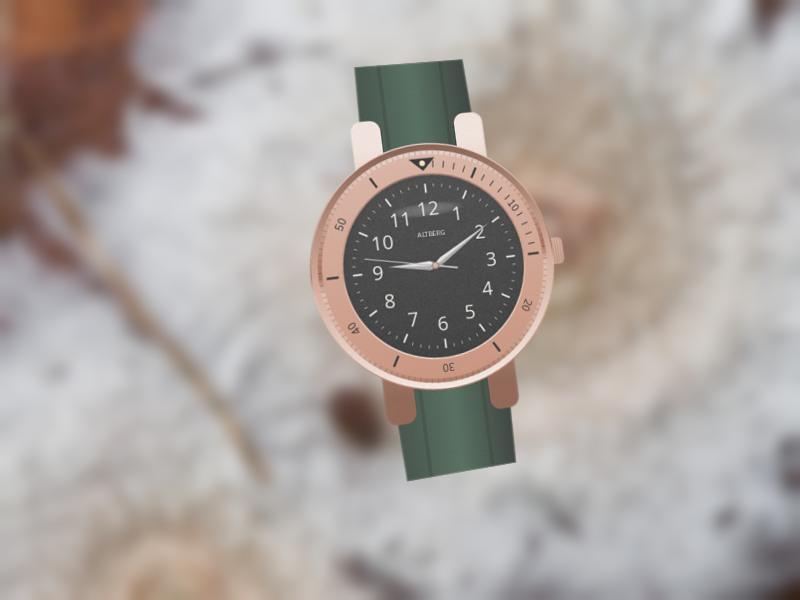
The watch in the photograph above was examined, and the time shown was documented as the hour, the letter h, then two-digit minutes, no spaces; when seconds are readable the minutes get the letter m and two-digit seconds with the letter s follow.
9h09m47s
